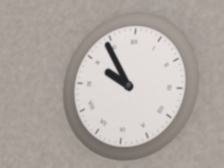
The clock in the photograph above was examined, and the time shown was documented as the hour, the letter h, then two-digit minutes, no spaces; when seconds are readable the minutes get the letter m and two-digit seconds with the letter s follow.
9h54
